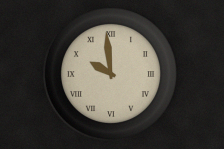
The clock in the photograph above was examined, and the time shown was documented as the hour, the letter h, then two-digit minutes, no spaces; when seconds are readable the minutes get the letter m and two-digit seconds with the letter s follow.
9h59
